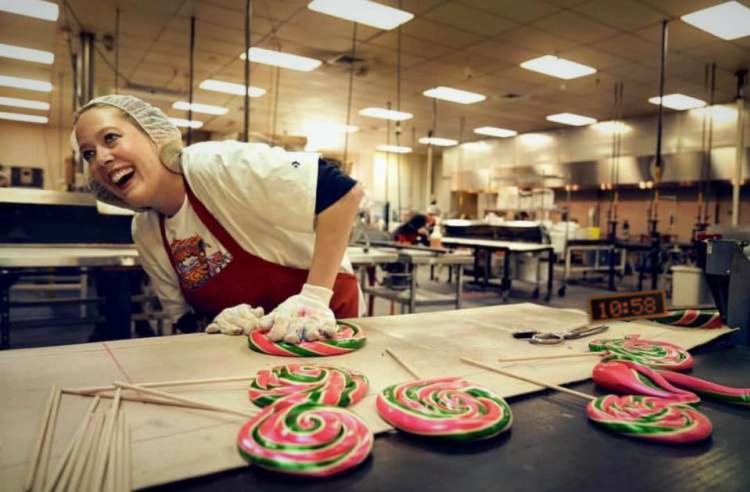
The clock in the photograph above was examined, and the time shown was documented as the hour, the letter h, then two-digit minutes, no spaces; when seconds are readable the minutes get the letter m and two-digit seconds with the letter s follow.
10h58
